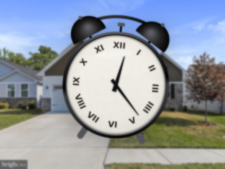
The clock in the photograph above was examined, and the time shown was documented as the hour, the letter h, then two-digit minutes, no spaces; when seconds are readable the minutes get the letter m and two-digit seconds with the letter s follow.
12h23
